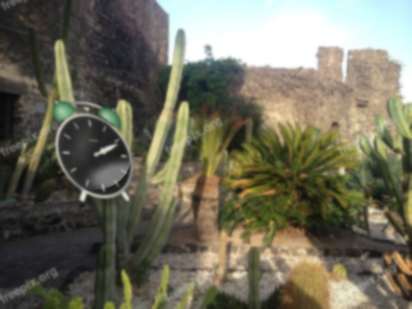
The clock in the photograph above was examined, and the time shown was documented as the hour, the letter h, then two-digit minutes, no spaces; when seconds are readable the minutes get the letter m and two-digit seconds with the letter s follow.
2h11
